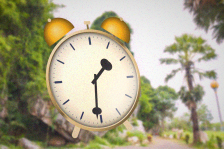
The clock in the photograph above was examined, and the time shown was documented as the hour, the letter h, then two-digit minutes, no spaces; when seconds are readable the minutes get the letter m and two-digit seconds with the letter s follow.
1h31
